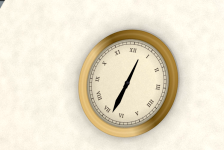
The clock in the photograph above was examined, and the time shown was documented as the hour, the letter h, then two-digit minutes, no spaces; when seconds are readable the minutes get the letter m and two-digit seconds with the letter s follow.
12h33
